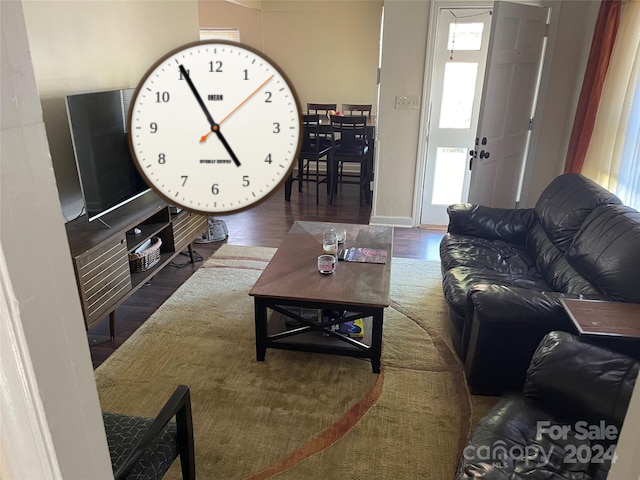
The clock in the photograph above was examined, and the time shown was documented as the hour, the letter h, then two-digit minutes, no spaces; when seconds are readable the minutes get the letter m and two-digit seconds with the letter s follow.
4h55m08s
